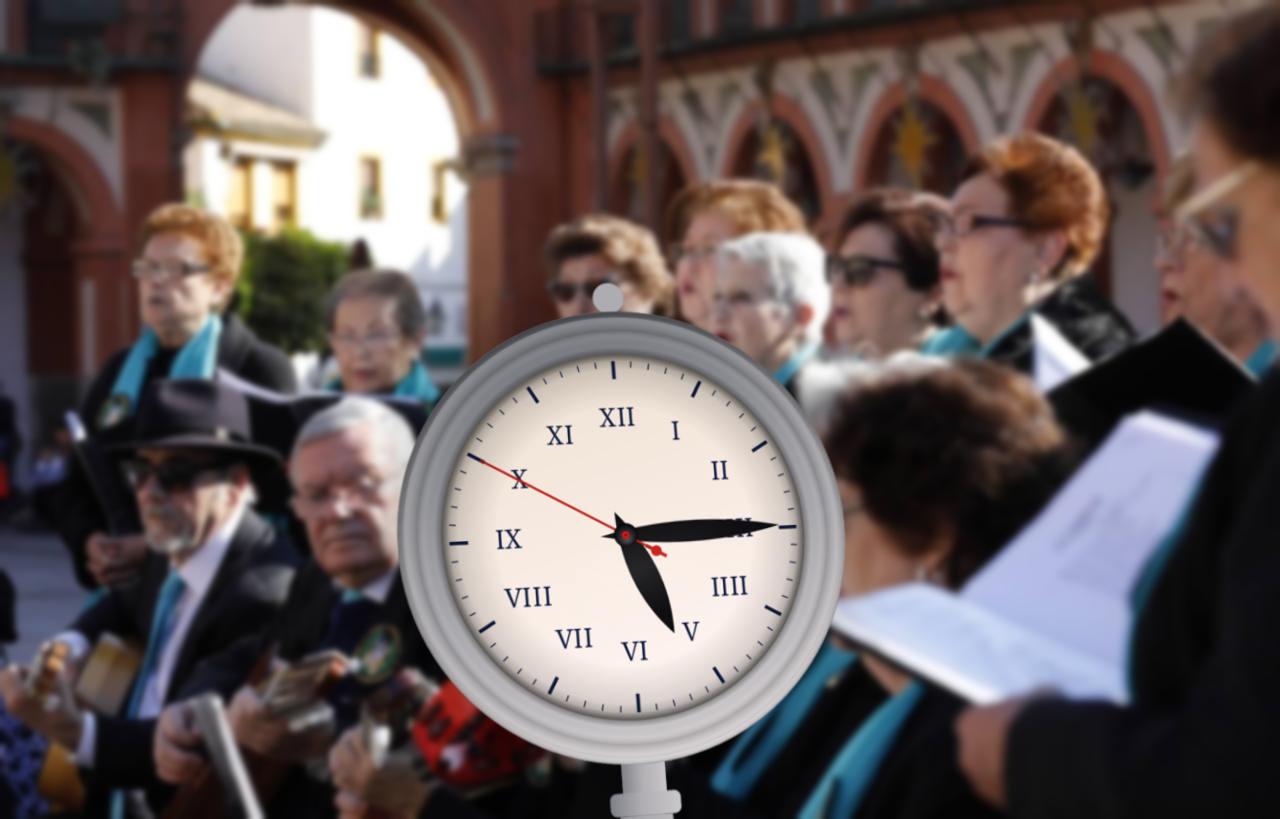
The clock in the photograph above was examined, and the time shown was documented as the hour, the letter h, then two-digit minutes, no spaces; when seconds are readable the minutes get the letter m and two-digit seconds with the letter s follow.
5h14m50s
